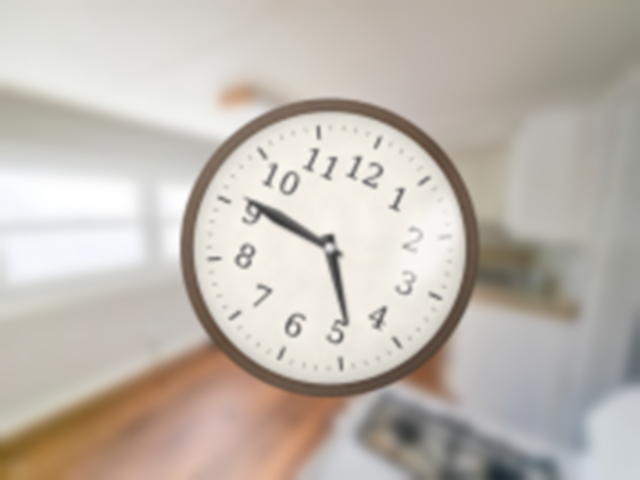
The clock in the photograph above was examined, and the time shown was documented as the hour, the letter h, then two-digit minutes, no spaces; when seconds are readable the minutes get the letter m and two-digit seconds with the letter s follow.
4h46
